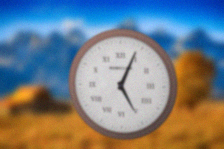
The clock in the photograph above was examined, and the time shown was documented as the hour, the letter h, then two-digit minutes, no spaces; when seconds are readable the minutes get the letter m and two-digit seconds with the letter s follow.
5h04
